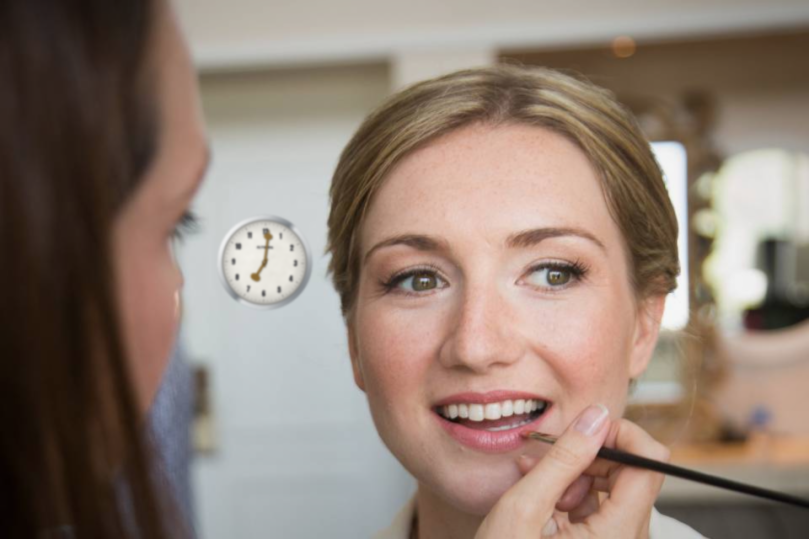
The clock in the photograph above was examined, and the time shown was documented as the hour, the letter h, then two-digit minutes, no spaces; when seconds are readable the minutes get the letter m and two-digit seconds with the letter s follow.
7h01
